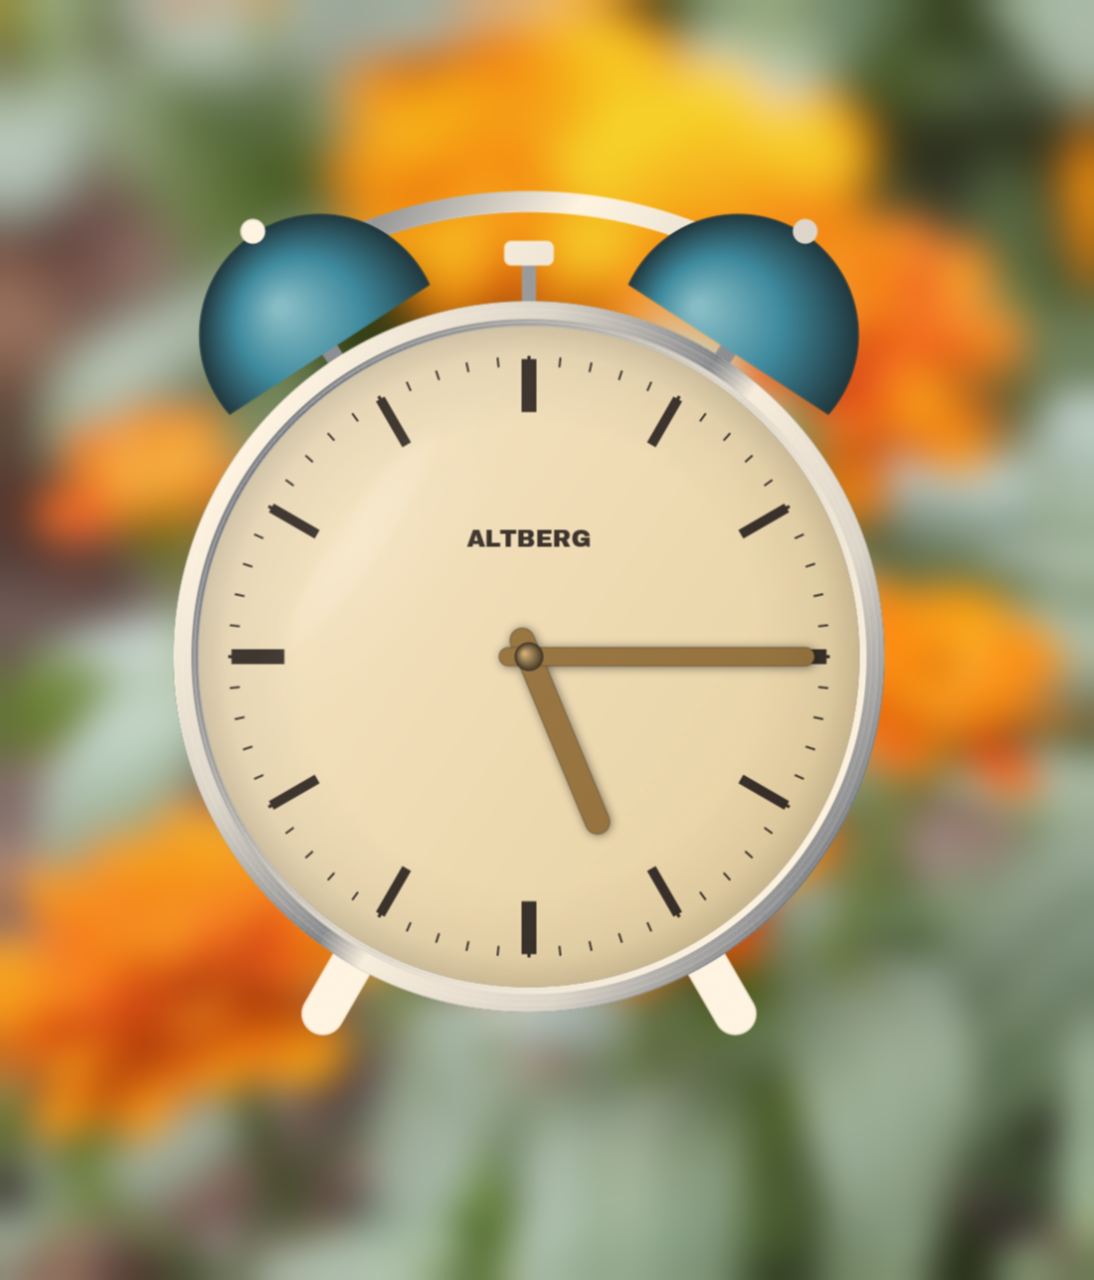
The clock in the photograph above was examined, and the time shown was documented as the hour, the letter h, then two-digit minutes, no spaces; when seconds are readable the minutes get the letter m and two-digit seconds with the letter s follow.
5h15
